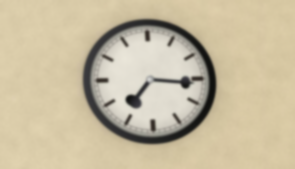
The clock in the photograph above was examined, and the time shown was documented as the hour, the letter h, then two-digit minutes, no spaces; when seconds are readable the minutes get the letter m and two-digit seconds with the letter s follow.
7h16
